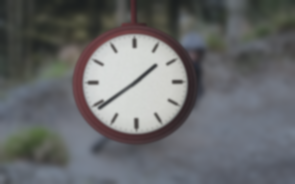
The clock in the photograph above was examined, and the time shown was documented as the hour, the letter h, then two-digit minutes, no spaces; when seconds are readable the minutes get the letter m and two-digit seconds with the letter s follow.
1h39
